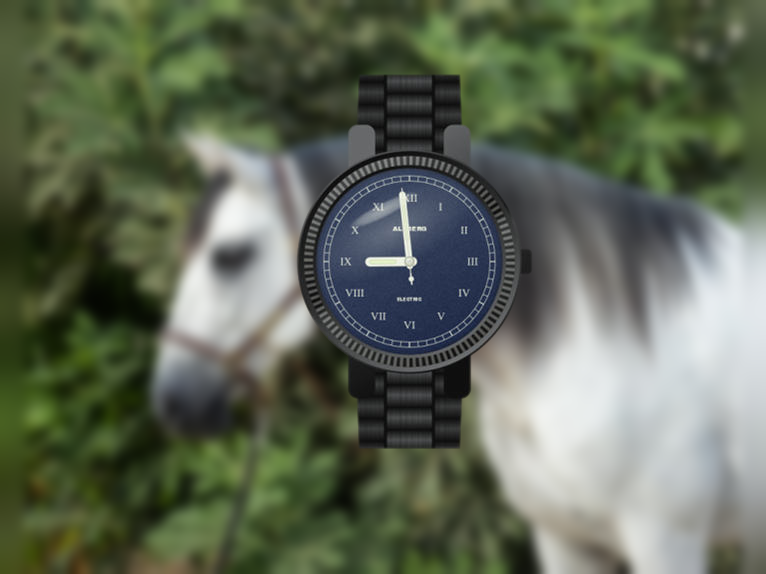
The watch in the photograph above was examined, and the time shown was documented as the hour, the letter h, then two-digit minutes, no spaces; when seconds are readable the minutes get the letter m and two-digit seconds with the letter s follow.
8h58m59s
